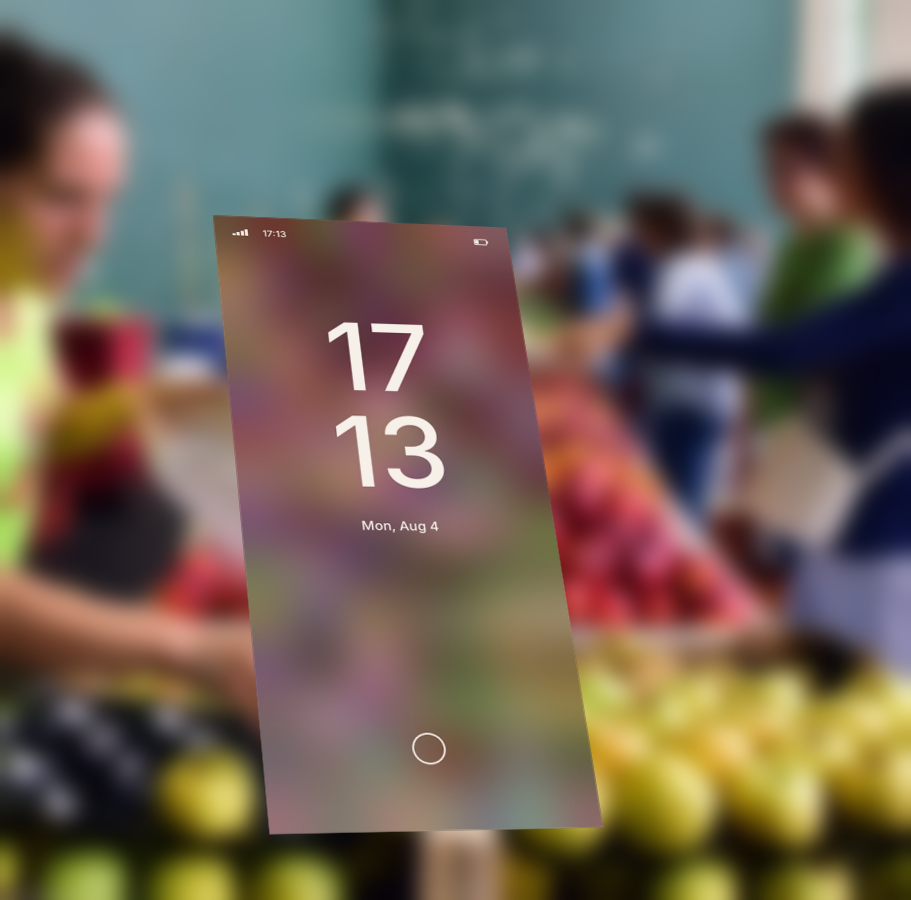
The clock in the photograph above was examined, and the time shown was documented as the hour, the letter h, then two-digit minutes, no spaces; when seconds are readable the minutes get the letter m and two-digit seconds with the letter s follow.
17h13
